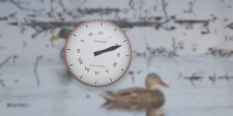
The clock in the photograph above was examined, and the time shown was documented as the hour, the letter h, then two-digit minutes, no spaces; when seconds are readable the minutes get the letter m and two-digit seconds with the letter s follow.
2h11
